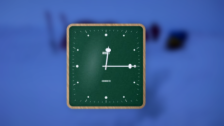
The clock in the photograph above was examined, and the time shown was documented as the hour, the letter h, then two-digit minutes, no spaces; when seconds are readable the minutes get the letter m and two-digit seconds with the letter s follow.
12h15
